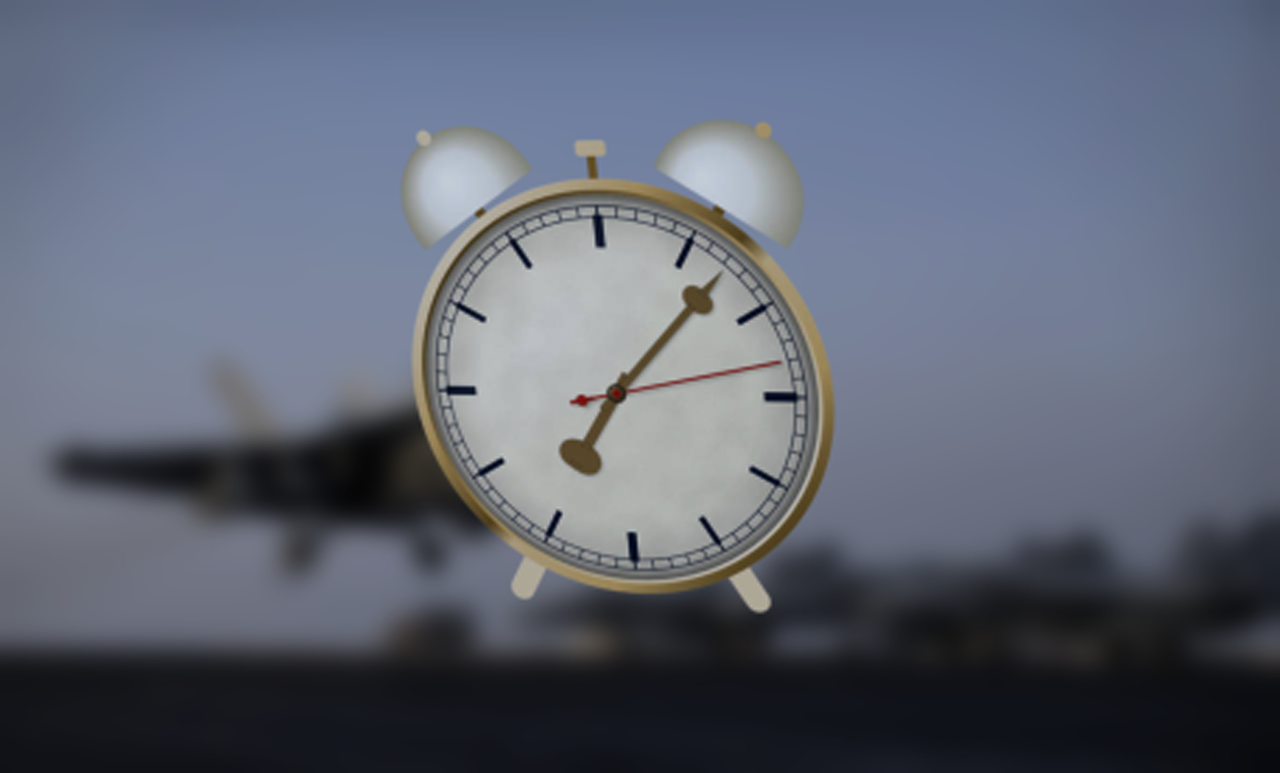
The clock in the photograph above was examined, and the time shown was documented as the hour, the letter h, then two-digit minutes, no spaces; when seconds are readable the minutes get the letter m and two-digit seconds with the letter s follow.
7h07m13s
